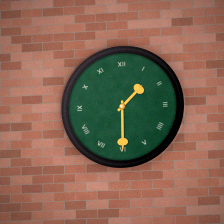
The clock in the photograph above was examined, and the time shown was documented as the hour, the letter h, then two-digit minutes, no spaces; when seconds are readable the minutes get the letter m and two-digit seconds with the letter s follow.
1h30
